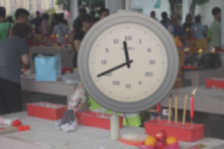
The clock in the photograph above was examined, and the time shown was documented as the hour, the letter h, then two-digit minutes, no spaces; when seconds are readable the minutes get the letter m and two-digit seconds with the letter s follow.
11h41
